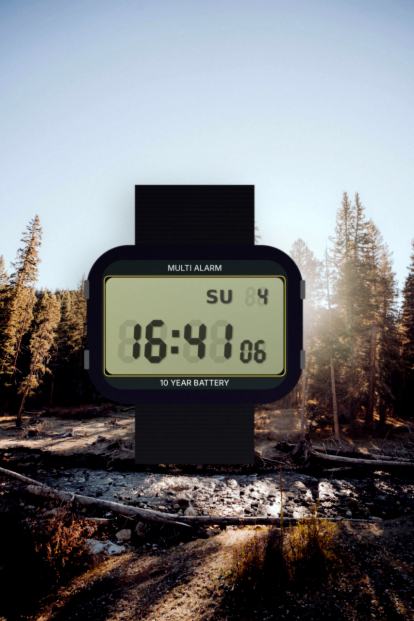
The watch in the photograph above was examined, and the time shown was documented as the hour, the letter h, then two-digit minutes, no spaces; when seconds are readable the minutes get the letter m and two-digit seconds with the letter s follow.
16h41m06s
